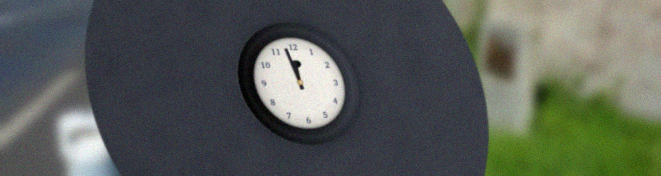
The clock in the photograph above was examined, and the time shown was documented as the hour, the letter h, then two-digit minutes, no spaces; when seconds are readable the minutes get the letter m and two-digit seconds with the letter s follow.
11h58
